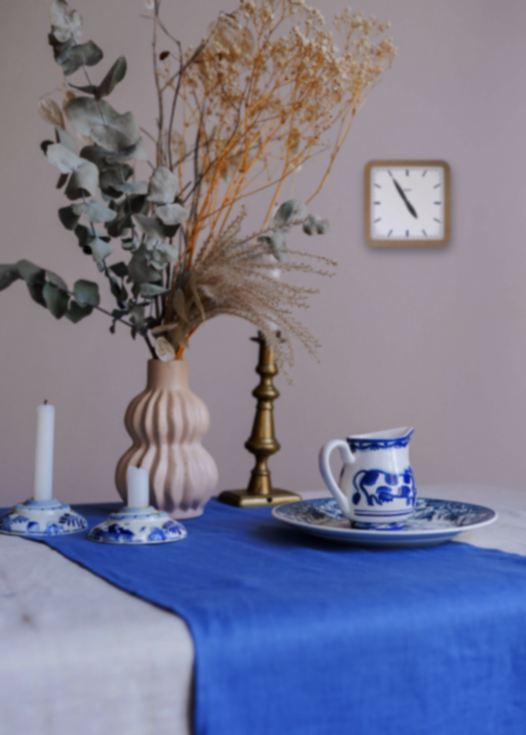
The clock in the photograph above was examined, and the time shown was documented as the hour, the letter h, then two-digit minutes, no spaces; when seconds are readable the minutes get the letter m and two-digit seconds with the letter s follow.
4h55
